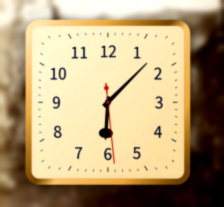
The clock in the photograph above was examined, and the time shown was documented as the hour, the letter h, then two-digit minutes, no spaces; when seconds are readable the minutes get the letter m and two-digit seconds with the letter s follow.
6h07m29s
